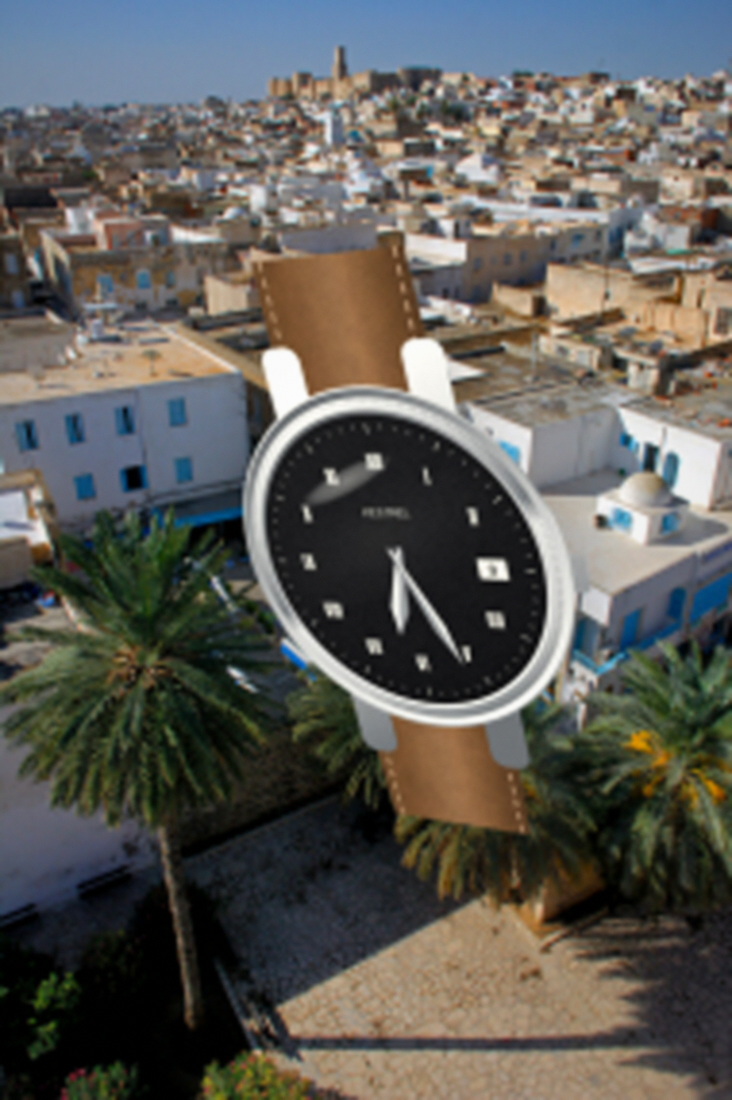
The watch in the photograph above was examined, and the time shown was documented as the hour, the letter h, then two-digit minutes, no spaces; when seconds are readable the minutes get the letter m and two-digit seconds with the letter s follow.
6h26
